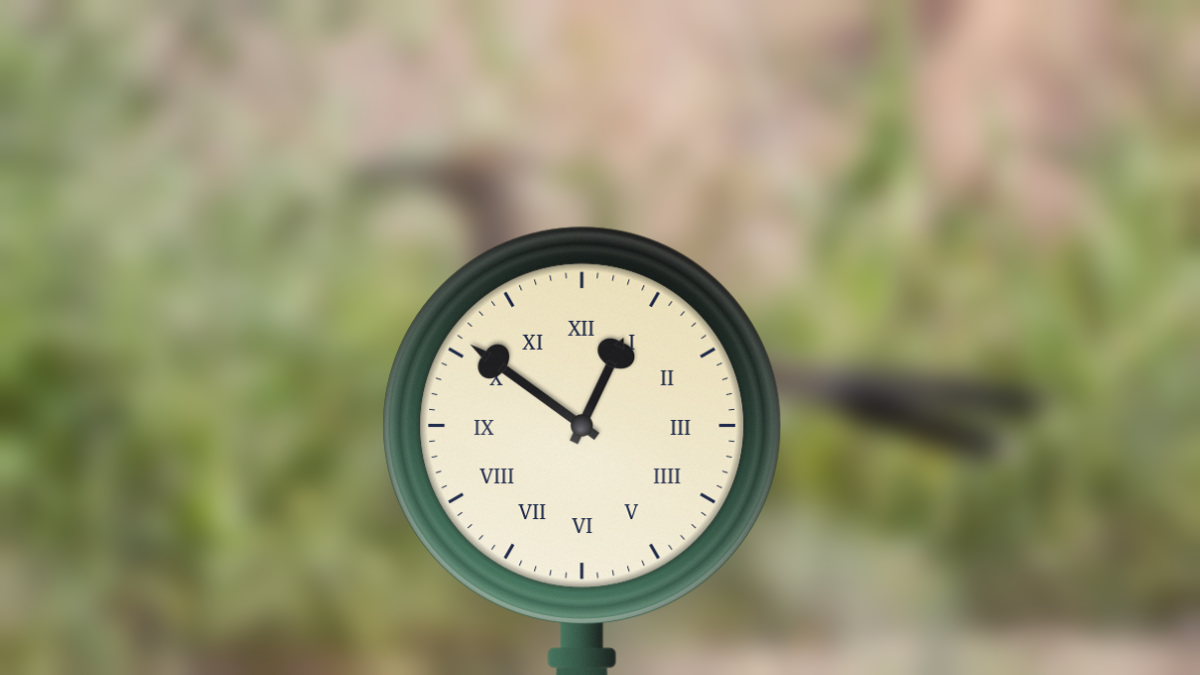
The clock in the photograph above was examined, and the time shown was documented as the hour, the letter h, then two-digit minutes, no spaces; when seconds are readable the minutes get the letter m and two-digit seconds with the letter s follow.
12h51
